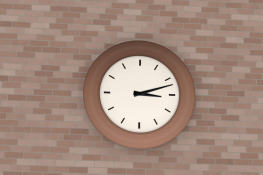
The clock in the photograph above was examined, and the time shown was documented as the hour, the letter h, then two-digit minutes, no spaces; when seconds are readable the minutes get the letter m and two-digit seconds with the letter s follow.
3h12
